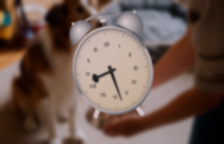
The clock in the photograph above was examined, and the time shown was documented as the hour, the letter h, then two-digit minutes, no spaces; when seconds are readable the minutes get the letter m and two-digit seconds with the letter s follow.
8h28
